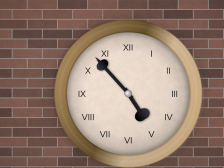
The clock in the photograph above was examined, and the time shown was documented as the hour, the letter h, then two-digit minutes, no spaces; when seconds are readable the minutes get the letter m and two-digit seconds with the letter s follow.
4h53
